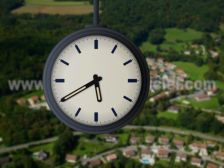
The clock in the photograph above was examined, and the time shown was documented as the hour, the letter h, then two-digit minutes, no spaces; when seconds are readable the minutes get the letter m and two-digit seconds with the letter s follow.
5h40
